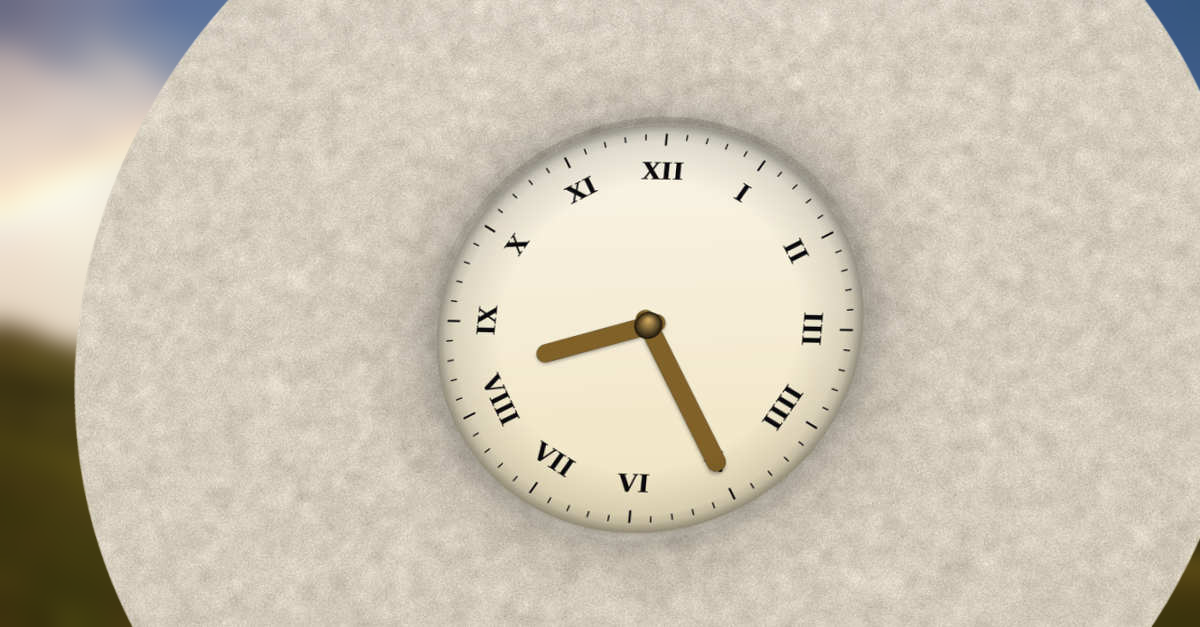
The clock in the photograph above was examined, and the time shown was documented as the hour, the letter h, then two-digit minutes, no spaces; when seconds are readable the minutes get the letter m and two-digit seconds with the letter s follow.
8h25
